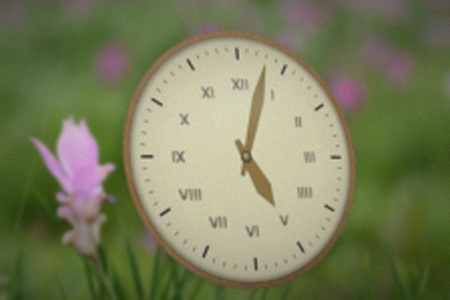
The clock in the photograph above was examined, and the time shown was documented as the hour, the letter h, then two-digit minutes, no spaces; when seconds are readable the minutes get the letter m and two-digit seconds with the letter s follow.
5h03
